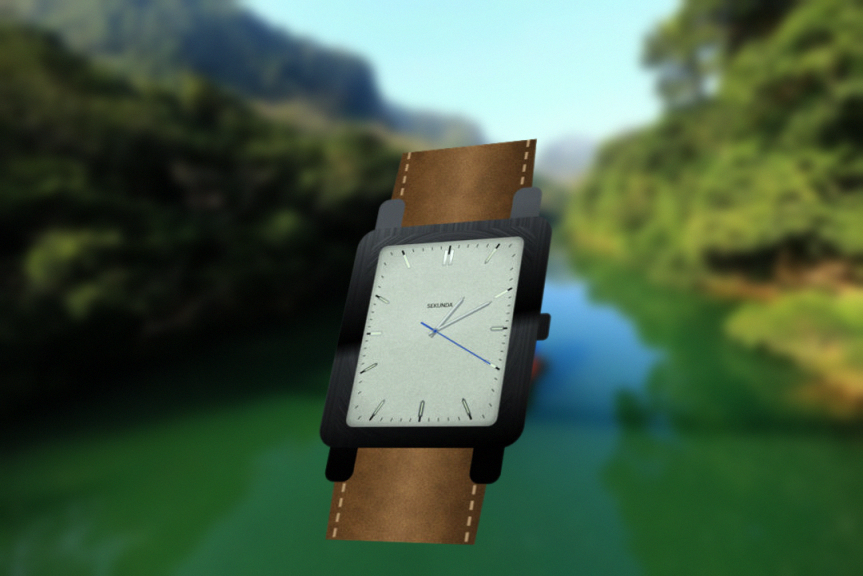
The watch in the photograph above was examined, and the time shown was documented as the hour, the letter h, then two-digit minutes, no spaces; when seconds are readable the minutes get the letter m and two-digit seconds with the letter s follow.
1h10m20s
